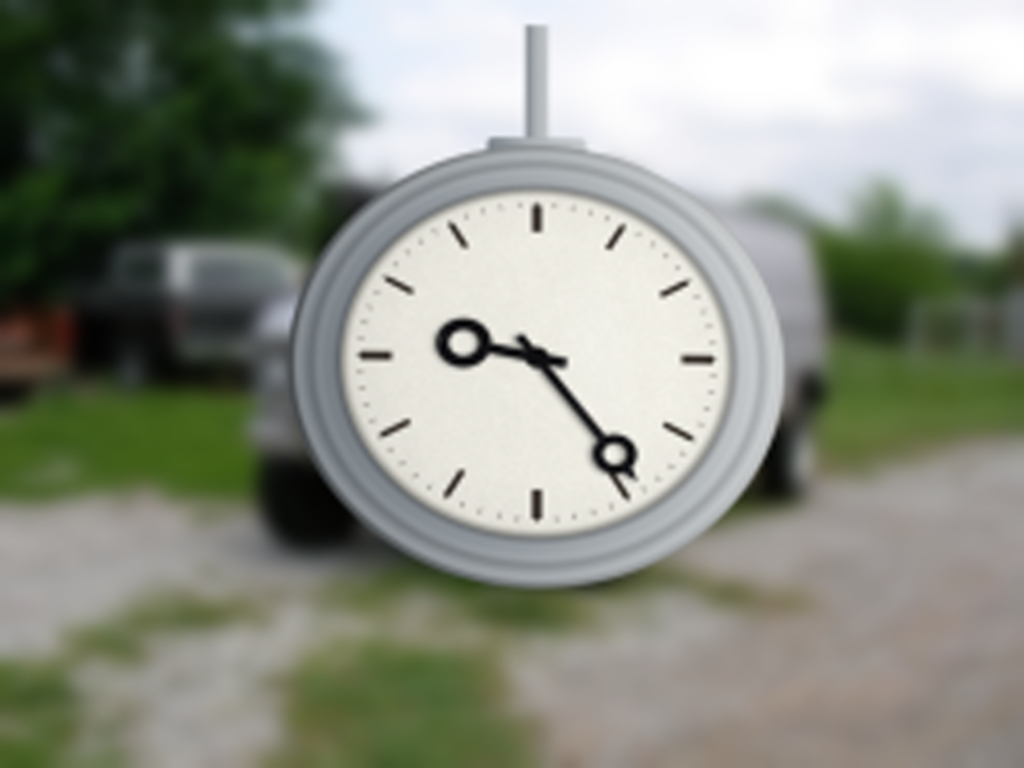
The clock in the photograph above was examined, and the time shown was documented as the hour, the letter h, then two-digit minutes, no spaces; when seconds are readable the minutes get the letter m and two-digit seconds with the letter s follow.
9h24
